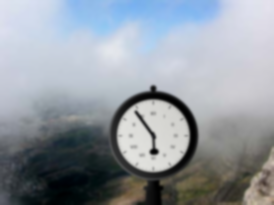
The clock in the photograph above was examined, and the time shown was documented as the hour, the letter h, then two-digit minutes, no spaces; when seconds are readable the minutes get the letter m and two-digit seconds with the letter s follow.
5h54
